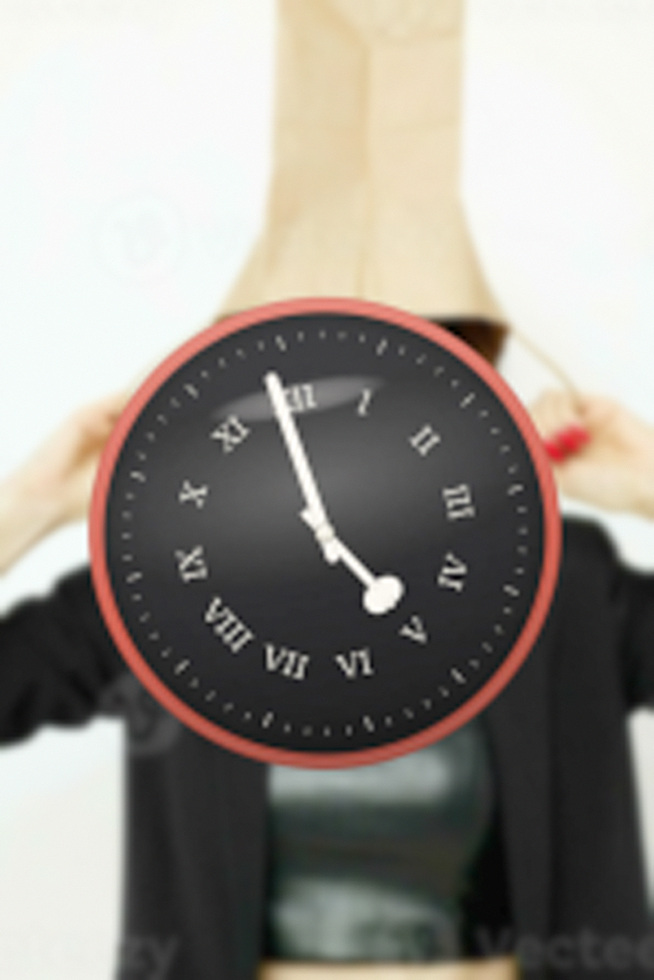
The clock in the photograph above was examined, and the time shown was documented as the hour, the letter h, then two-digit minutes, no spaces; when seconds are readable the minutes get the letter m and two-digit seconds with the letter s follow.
4h59
